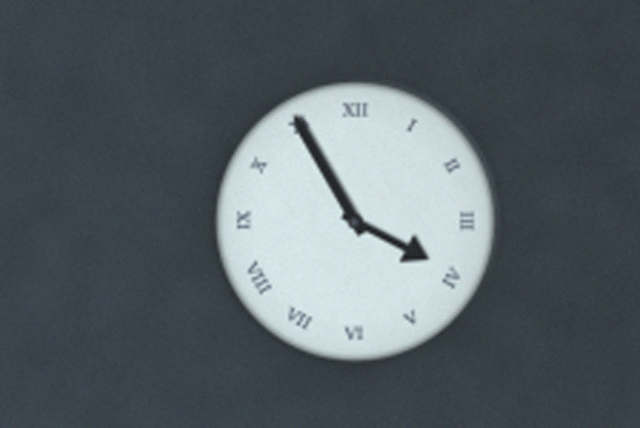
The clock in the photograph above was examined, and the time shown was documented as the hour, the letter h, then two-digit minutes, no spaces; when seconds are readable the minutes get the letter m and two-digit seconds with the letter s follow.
3h55
